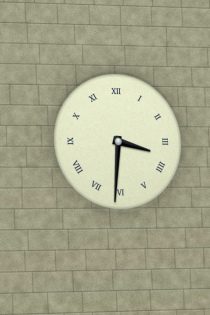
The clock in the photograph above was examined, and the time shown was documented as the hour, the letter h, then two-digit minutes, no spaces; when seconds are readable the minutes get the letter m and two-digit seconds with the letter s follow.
3h31
